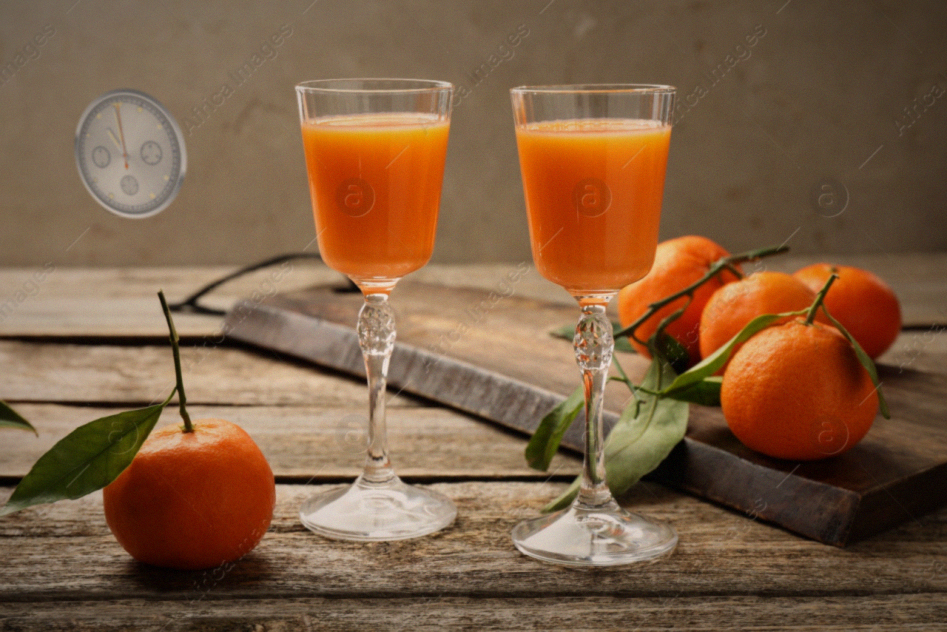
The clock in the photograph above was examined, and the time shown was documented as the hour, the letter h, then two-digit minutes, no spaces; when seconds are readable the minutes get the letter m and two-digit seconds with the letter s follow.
10h59
